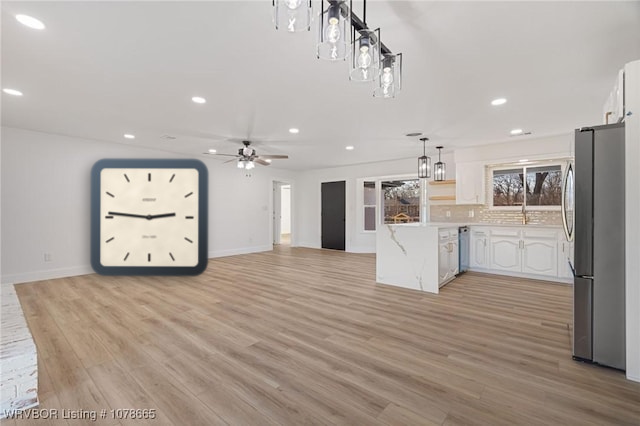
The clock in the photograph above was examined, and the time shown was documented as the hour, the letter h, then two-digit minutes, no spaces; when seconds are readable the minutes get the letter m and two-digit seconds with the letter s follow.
2h46
